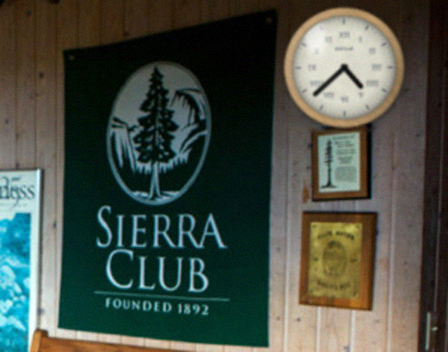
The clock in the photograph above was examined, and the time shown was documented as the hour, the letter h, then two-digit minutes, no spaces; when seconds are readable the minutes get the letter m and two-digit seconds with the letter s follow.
4h38
